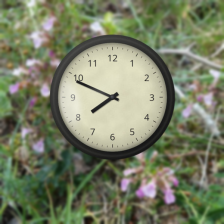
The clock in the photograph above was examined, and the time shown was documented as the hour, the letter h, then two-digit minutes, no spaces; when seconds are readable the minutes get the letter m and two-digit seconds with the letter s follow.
7h49
